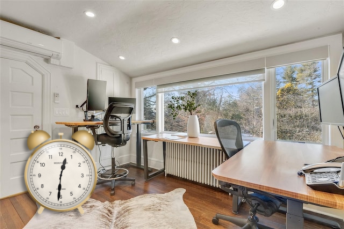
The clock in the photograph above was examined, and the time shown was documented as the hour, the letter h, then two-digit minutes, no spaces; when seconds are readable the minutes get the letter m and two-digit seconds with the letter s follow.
12h31
